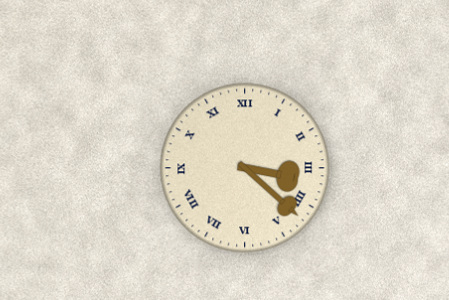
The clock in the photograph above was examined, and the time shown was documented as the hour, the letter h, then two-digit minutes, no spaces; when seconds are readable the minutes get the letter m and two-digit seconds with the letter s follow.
3h22
